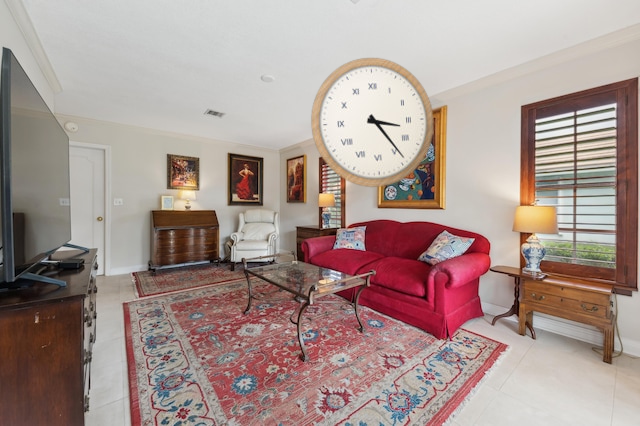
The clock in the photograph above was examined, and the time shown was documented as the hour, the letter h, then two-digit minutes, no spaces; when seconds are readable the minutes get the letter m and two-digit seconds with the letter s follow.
3h24
